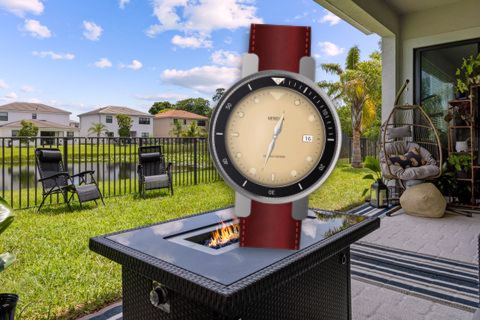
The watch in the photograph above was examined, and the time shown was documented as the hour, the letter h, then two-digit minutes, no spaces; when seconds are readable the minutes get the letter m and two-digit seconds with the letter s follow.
12h33
